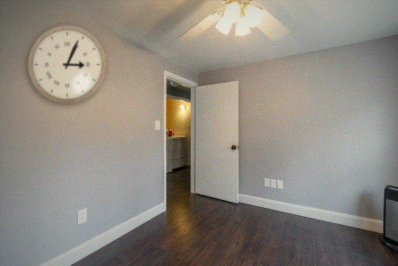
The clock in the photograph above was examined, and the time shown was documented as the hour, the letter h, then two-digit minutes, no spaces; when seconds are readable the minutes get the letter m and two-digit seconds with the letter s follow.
3h04
